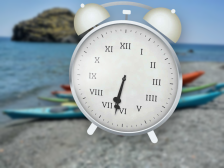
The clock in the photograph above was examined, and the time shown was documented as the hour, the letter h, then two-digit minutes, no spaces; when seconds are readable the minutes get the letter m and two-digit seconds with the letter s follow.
6h32
